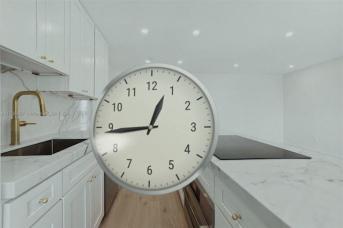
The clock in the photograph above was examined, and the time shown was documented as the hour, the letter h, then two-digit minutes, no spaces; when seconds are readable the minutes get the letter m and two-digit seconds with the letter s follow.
12h44
